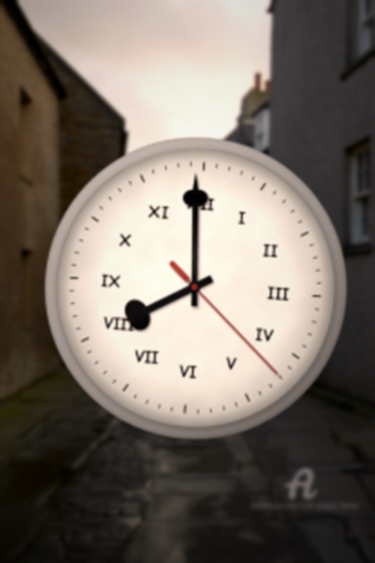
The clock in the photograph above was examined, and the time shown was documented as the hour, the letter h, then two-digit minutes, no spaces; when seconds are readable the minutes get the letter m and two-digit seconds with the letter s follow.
7h59m22s
